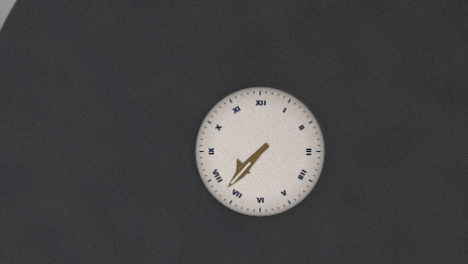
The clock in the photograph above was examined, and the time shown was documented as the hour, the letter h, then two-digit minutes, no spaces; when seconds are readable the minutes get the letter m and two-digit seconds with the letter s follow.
7h37
